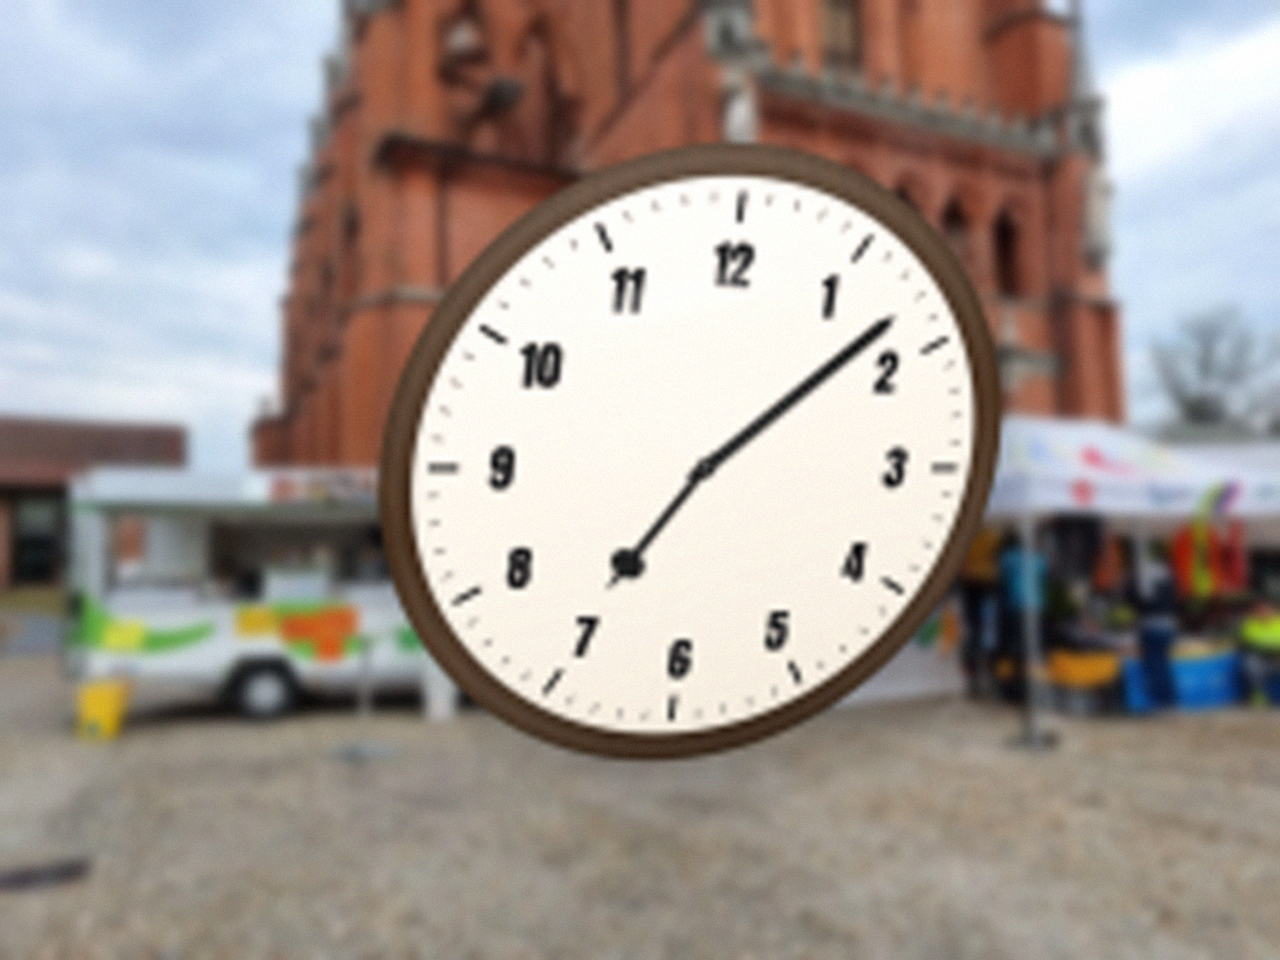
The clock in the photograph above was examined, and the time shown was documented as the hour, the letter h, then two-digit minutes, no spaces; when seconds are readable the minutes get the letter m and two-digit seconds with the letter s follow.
7h08
